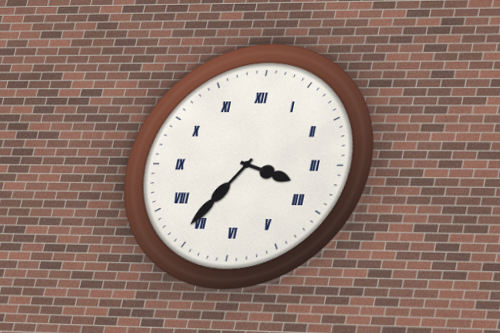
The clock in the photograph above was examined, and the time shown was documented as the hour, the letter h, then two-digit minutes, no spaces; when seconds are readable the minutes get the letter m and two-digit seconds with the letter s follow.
3h36
